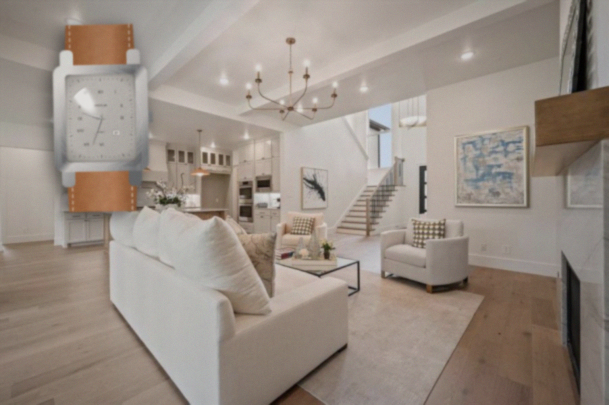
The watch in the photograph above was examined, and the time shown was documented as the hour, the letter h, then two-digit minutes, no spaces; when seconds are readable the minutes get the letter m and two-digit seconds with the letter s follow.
9h33
